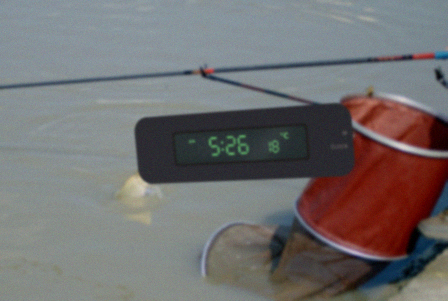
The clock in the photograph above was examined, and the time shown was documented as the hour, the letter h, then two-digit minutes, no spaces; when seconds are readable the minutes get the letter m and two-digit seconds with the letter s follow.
5h26
